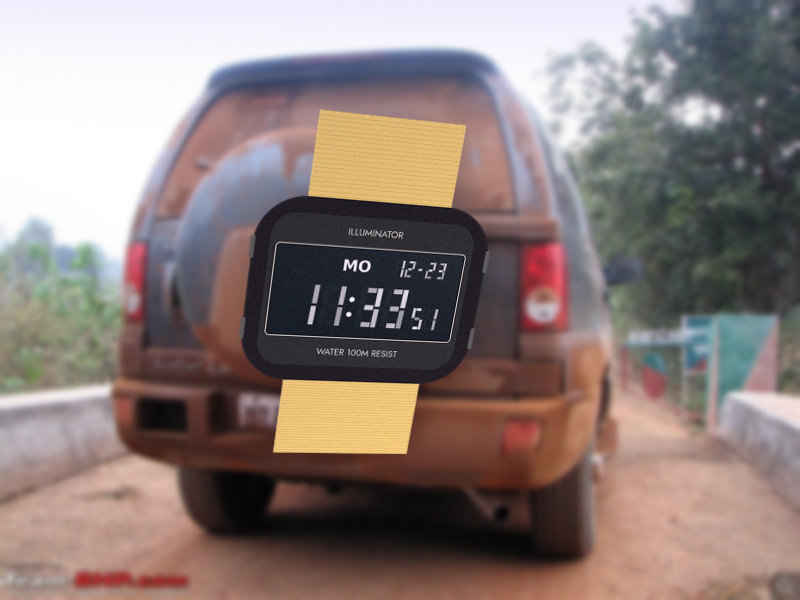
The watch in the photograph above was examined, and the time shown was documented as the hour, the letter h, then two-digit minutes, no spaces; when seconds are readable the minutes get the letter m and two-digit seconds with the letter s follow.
11h33m51s
